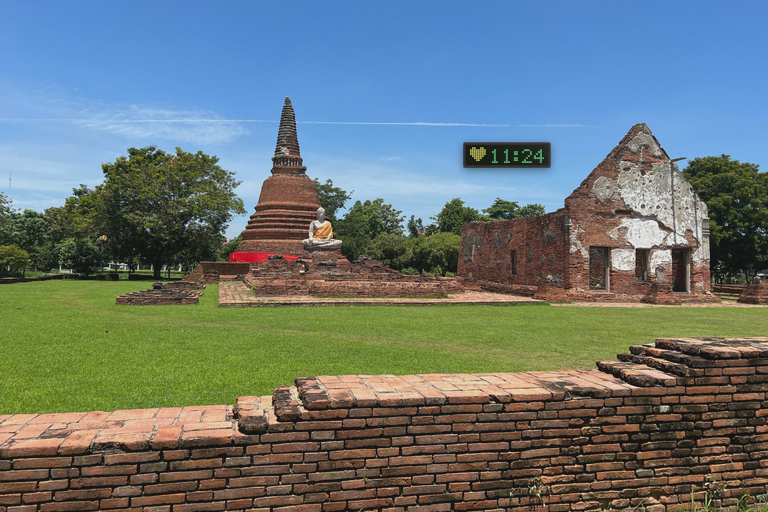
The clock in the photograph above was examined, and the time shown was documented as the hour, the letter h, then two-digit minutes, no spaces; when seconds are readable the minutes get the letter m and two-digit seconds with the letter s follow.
11h24
